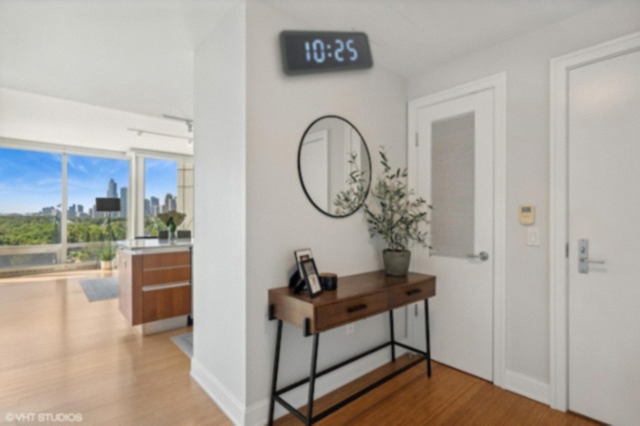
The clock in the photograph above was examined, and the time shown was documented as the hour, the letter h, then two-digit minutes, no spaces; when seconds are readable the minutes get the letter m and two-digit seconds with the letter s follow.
10h25
